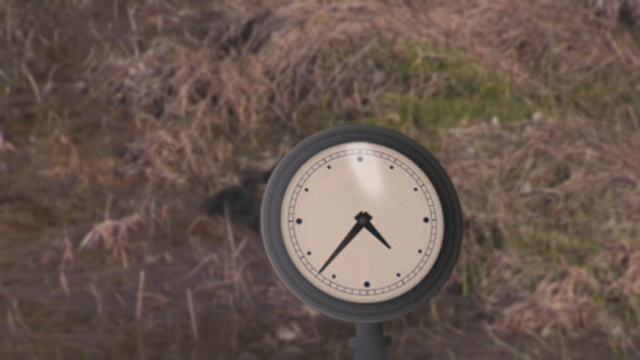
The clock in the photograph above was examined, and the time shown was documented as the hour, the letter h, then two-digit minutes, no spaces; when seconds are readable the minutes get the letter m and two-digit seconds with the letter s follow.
4h37
